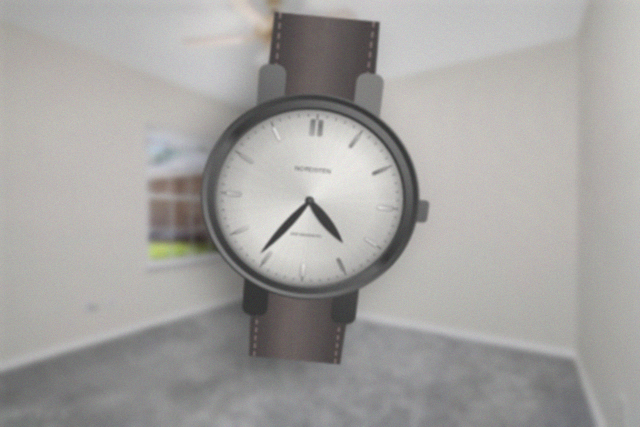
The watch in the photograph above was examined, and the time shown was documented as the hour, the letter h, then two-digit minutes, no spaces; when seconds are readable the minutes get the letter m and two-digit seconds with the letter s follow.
4h36
